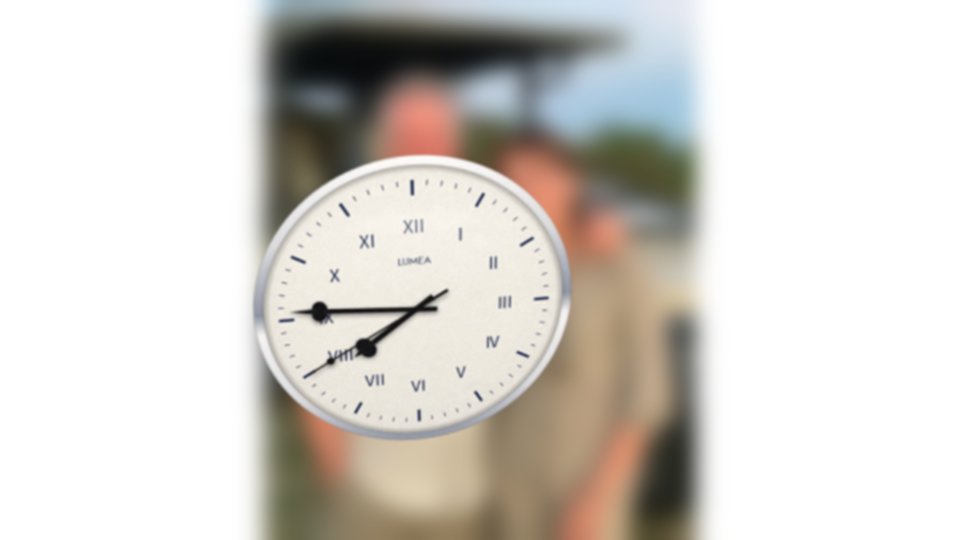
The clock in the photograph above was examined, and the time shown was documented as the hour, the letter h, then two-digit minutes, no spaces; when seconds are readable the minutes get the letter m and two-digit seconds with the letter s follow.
7h45m40s
